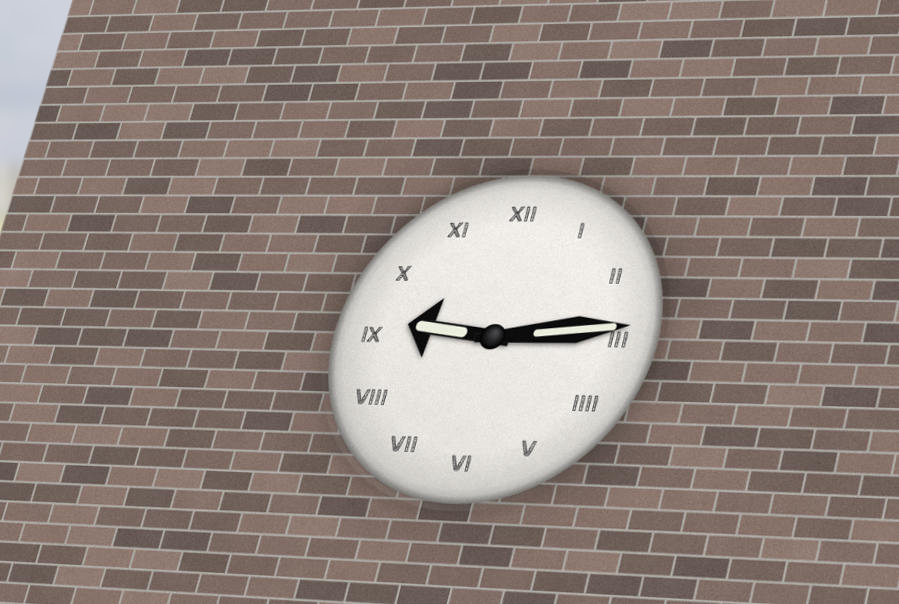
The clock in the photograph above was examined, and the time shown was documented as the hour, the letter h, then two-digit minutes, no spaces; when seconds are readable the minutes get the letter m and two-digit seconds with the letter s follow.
9h14
